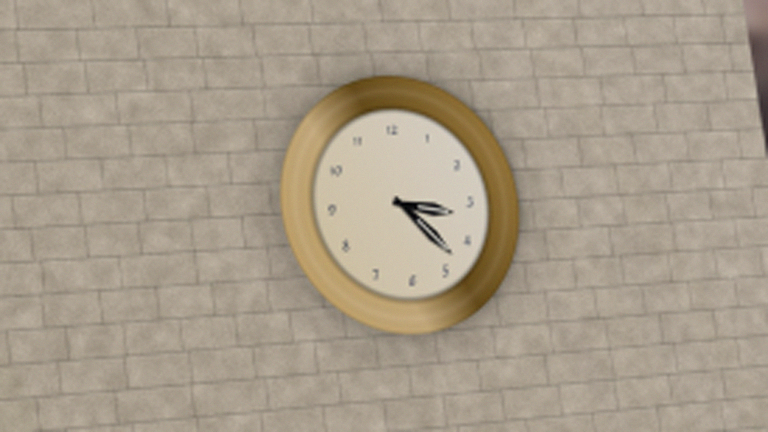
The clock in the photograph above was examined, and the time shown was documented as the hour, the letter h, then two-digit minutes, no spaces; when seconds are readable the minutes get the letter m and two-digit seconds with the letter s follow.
3h23
